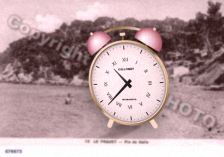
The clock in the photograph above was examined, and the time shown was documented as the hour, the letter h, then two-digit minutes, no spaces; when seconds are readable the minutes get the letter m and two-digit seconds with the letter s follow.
10h38
